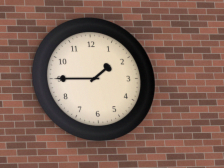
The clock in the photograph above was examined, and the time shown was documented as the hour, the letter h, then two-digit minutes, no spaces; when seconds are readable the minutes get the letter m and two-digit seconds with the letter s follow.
1h45
